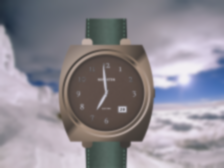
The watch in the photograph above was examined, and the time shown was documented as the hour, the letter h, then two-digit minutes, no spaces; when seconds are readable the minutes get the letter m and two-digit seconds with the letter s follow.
6h59
